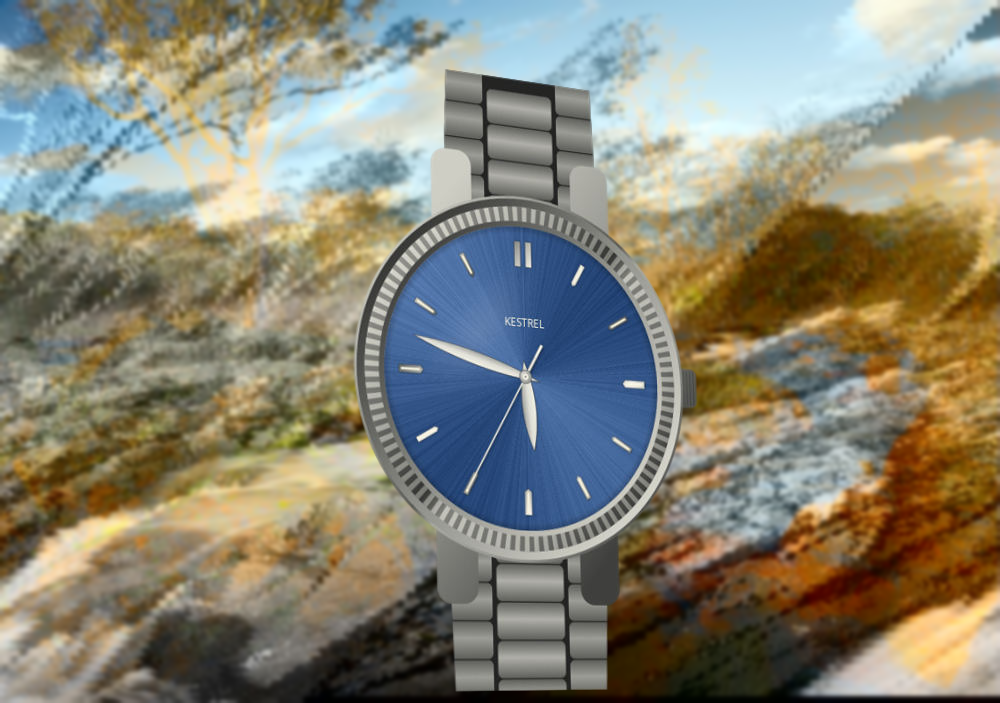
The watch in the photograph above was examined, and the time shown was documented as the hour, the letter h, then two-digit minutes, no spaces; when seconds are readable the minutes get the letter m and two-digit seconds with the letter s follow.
5h47m35s
